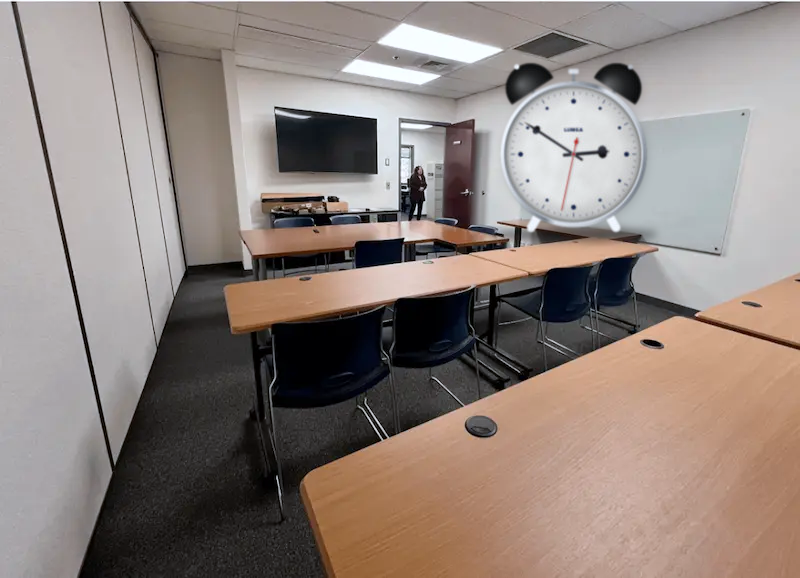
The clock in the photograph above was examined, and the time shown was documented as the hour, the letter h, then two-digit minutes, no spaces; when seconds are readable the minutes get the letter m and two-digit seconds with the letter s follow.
2h50m32s
